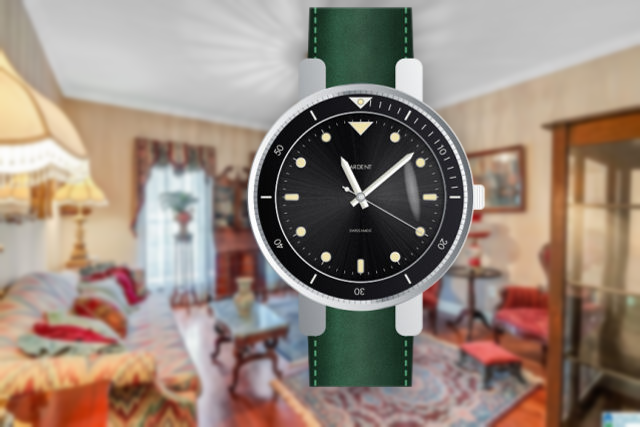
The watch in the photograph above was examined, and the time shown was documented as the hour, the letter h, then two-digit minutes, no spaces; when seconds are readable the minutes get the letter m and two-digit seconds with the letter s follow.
11h08m20s
